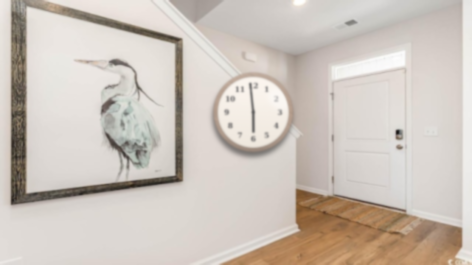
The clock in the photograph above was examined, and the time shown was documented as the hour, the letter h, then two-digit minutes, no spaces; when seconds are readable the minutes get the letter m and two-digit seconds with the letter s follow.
5h59
